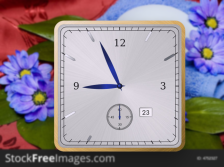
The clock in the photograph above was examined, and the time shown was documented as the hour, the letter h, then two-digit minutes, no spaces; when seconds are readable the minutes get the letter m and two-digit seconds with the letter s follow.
8h56
